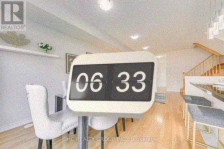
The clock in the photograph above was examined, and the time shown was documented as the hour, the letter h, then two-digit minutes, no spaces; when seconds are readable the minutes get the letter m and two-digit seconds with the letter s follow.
6h33
